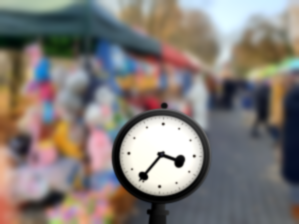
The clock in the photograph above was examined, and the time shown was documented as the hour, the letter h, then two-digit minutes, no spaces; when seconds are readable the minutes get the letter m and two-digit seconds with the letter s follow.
3h36
